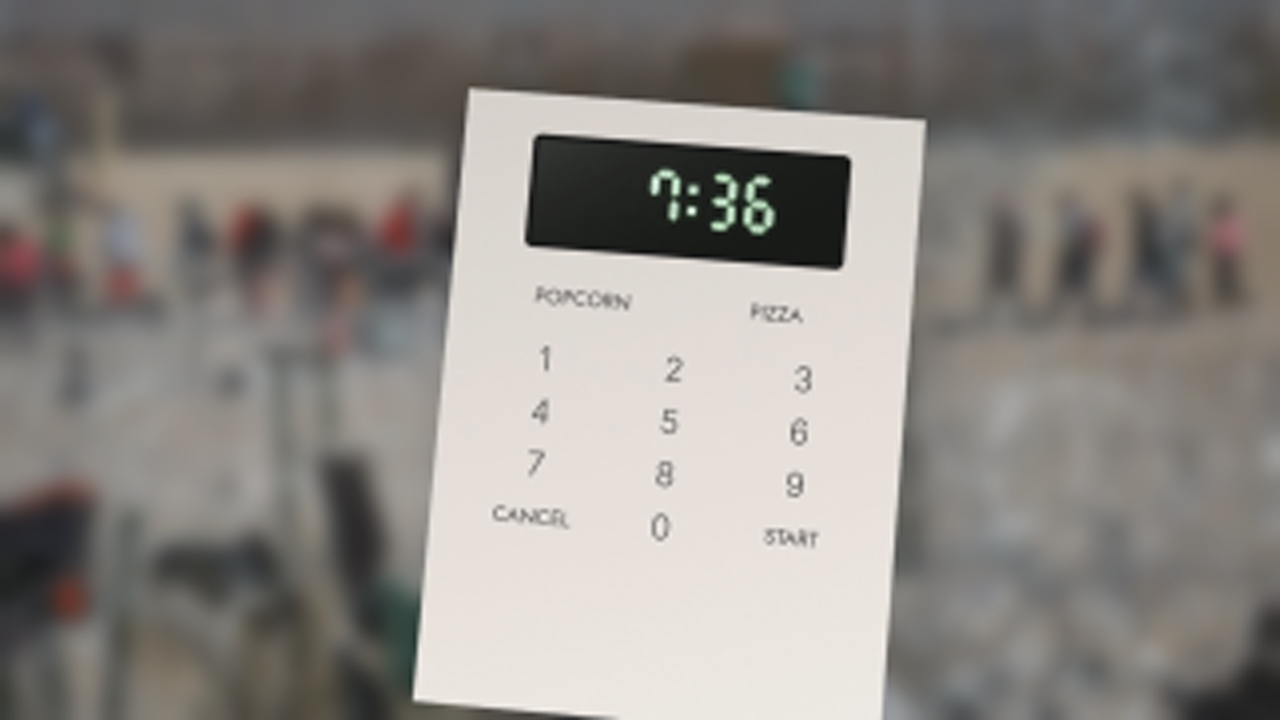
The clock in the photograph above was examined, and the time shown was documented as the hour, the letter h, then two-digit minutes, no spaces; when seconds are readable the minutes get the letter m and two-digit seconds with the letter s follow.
7h36
